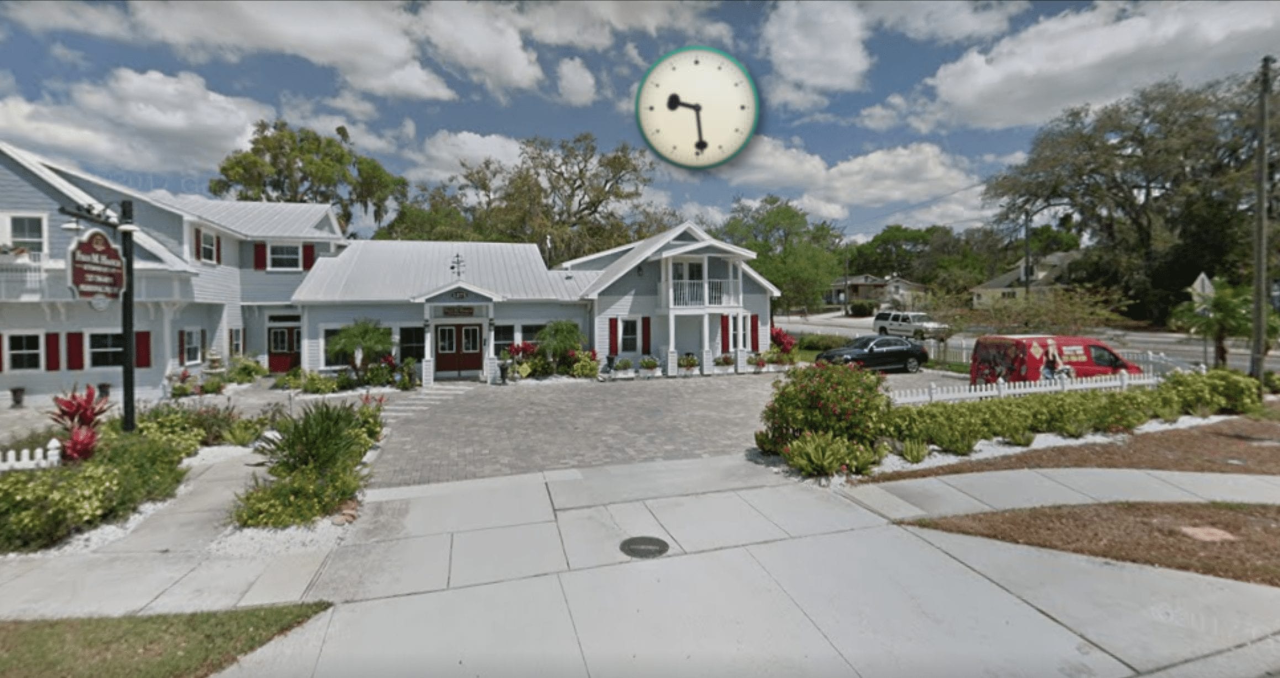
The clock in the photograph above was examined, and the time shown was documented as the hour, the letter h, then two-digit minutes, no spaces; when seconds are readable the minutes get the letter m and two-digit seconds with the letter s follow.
9h29
